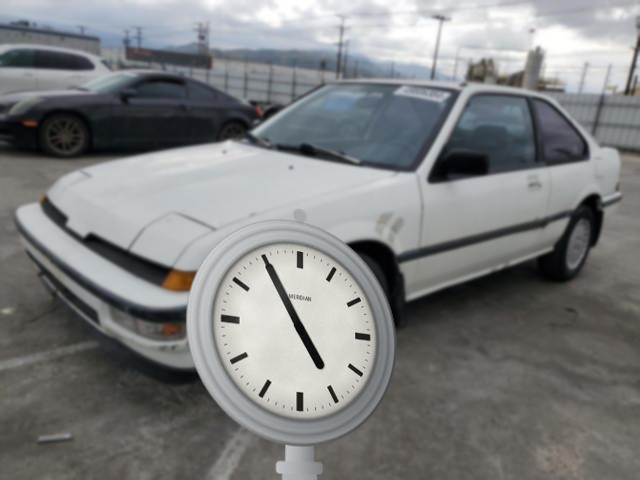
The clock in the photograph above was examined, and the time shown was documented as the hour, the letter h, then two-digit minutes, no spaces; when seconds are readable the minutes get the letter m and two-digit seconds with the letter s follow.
4h55
